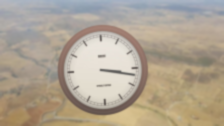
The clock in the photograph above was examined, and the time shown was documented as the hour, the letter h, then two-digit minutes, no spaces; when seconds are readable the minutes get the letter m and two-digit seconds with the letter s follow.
3h17
